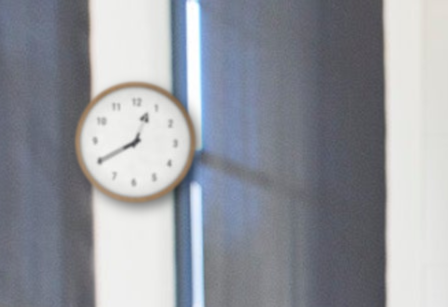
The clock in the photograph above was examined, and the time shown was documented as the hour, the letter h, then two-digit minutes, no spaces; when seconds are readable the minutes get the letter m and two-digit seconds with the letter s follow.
12h40
